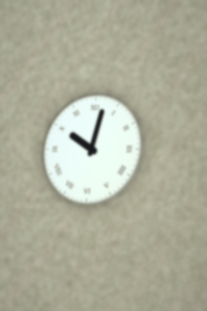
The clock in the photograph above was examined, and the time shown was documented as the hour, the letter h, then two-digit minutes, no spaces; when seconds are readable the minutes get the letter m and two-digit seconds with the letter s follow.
10h02
